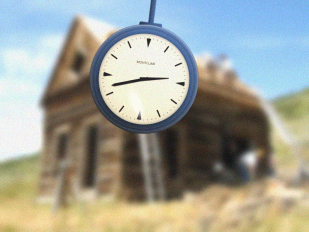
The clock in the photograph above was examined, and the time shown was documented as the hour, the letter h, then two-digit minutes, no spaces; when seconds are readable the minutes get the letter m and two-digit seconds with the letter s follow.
2h42
